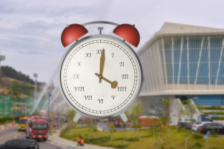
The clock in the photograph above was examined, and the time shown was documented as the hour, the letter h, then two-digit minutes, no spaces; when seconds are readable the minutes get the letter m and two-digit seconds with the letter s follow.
4h01
